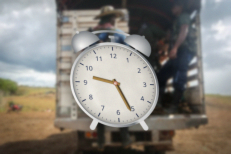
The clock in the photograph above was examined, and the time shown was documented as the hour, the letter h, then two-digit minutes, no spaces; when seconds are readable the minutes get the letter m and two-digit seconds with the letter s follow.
9h26
